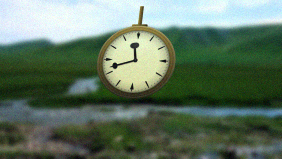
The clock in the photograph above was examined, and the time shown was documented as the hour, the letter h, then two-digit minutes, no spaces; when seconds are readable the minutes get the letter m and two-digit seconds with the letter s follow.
11h42
